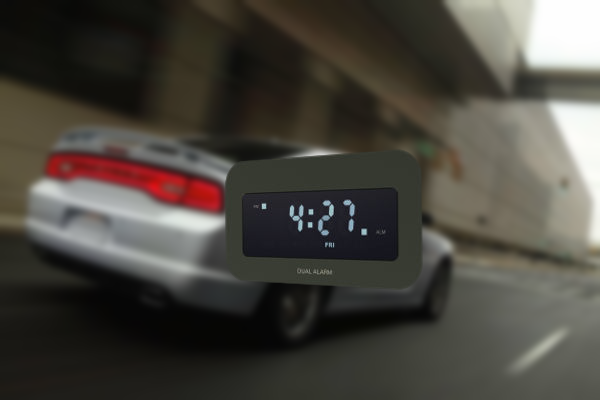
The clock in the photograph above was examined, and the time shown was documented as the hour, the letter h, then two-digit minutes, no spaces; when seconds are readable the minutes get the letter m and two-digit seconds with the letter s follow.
4h27
